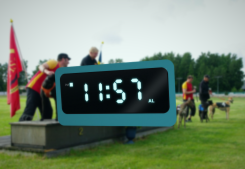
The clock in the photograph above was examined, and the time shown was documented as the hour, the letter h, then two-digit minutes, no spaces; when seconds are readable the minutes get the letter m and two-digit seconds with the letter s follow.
11h57
